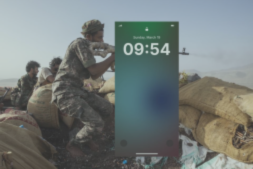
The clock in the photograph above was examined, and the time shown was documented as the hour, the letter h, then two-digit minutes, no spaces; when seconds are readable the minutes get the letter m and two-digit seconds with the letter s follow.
9h54
